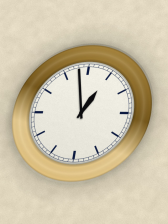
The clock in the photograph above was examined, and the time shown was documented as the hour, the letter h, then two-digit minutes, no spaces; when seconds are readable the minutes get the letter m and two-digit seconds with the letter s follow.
12h58
